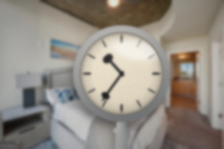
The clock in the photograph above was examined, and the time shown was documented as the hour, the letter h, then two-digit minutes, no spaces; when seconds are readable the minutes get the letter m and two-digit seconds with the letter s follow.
10h36
